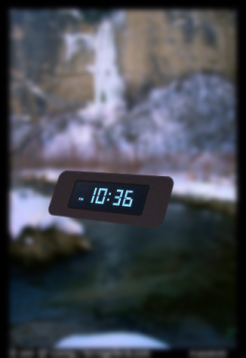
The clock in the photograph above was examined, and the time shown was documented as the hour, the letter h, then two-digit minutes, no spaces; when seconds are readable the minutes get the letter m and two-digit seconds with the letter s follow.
10h36
